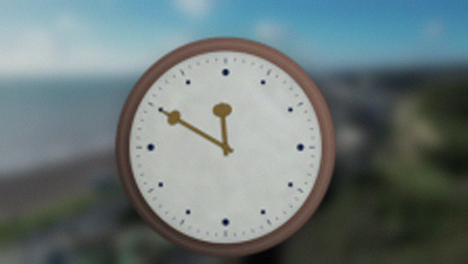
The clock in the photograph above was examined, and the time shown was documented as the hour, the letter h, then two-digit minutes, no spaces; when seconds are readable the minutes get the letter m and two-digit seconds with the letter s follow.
11h50
